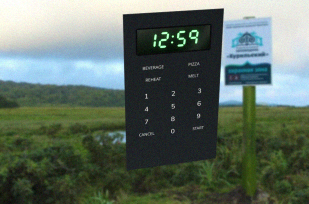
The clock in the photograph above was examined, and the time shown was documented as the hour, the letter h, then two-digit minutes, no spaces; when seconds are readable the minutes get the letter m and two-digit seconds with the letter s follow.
12h59
